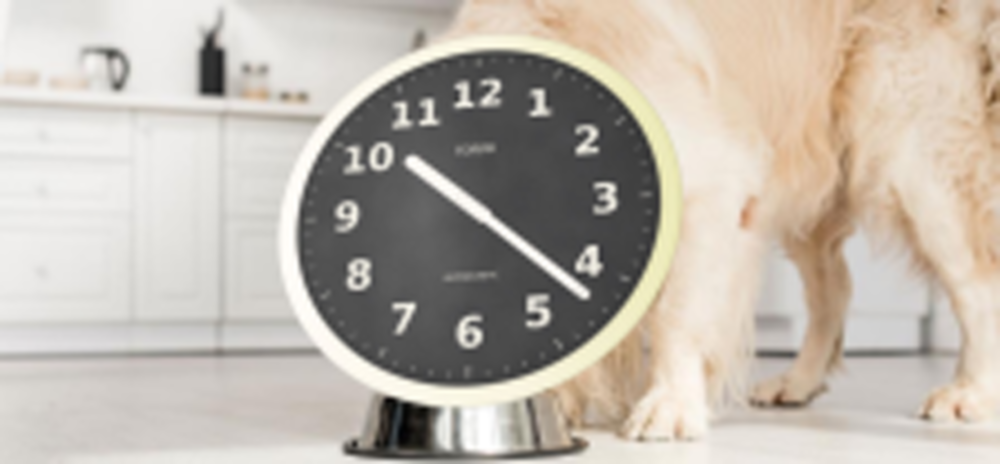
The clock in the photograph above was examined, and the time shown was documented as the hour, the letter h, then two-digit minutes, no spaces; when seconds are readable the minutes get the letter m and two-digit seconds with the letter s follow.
10h22
